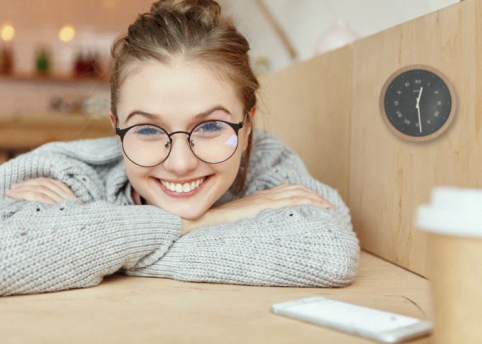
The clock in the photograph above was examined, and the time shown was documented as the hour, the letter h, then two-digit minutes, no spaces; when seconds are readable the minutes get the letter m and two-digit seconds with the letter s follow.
12h29
